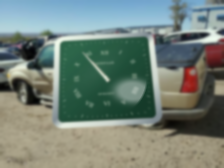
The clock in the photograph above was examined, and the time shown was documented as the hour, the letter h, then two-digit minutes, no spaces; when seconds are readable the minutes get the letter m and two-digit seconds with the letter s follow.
10h54
